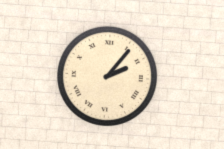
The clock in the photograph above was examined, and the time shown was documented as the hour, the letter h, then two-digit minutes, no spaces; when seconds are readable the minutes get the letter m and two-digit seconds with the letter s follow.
2h06
